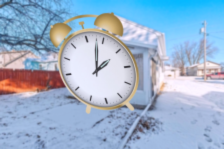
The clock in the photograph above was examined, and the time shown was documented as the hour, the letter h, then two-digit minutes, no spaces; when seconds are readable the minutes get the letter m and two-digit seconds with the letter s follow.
2h03
